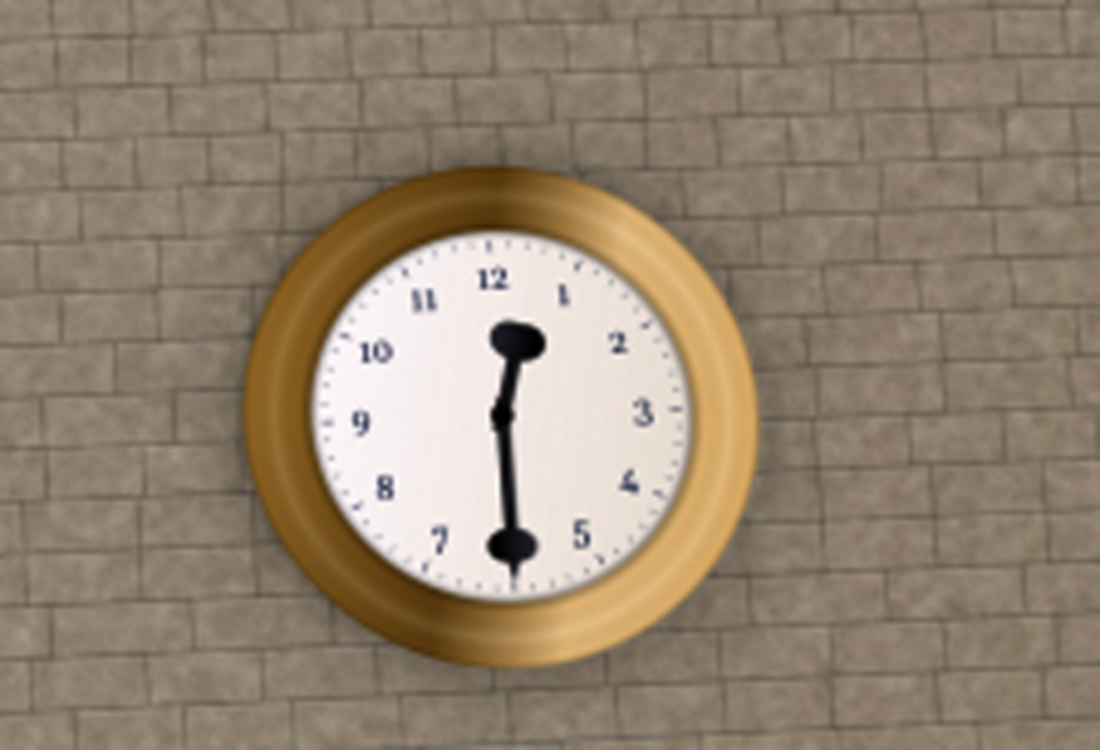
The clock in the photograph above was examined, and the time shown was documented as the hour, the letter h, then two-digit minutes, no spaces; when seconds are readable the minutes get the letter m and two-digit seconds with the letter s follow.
12h30
